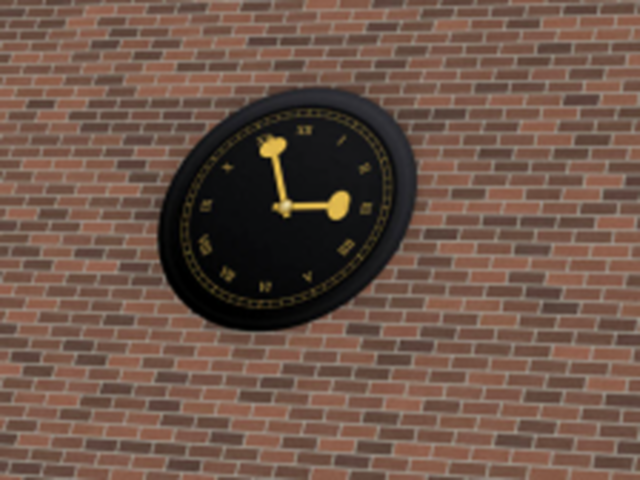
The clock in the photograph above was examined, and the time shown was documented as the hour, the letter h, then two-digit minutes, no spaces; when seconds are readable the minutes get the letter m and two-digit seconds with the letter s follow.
2h56
